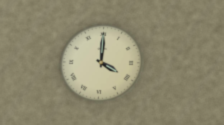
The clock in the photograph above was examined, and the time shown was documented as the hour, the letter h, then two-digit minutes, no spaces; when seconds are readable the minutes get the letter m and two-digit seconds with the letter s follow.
4h00
